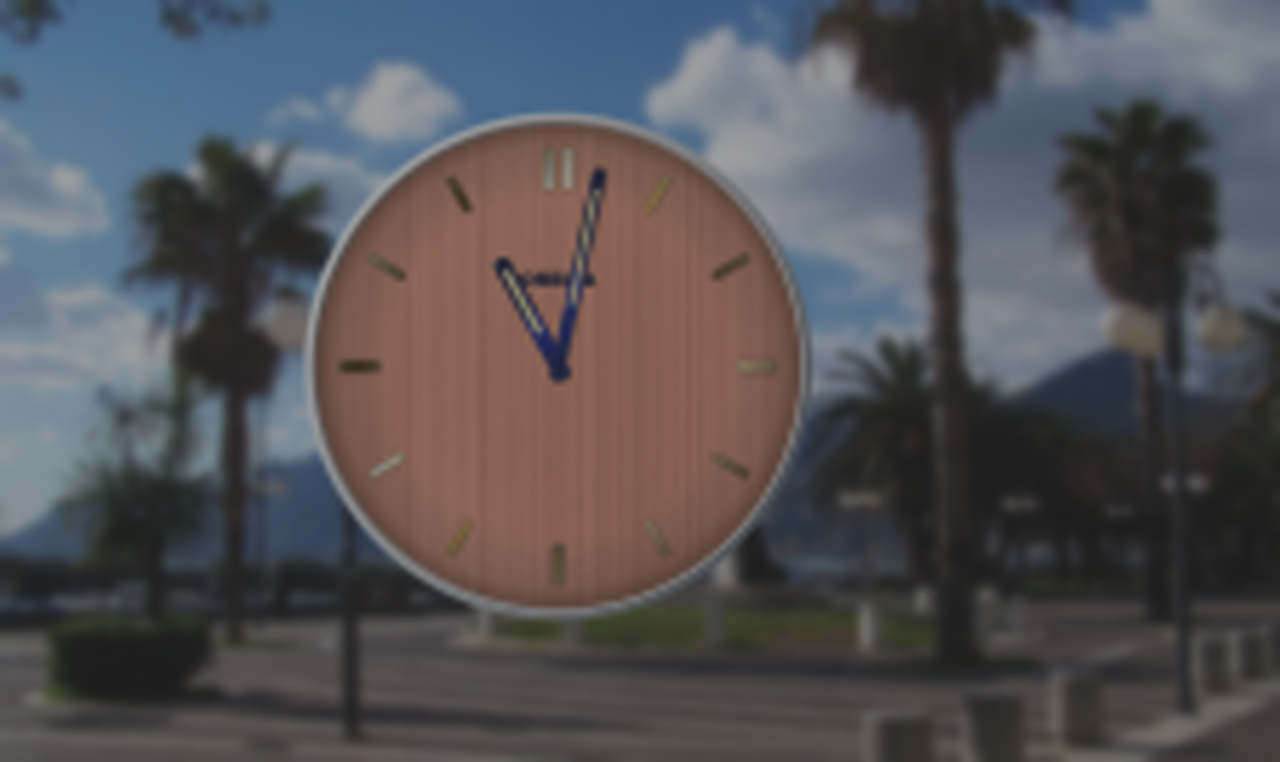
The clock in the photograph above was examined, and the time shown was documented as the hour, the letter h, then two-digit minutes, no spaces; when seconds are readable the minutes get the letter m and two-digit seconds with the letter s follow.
11h02
